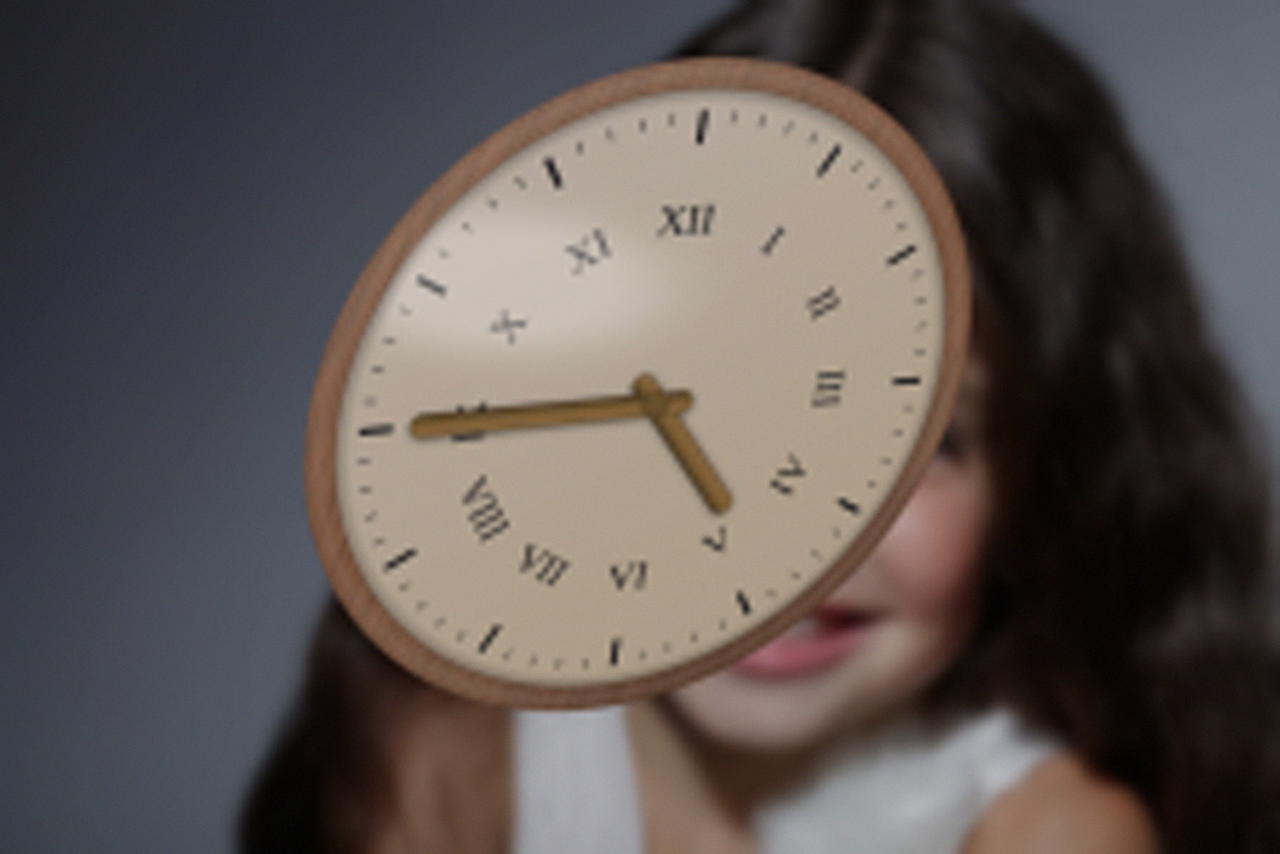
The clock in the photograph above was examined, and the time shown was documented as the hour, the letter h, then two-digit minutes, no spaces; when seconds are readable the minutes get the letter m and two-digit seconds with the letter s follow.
4h45
